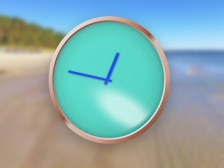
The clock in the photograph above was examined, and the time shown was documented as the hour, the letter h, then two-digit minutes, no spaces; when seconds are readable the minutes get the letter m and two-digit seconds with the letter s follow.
12h47
